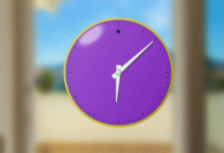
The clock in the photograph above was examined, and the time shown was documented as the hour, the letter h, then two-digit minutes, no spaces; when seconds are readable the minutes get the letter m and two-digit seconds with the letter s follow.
6h08
